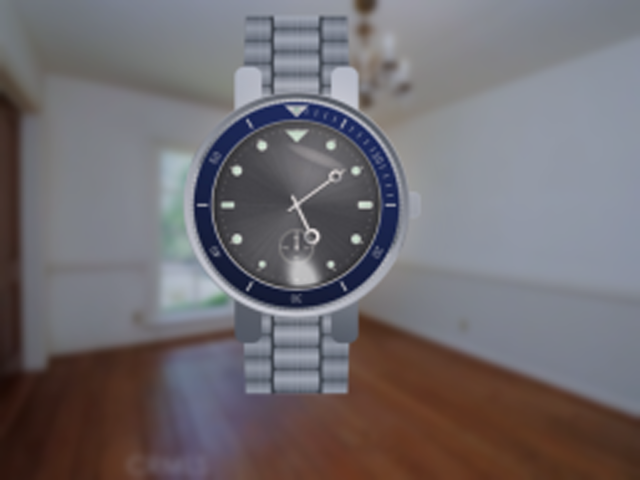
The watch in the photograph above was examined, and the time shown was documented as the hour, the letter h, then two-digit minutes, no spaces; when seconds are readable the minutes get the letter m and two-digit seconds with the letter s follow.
5h09
